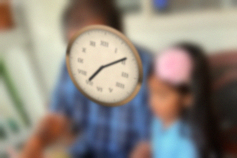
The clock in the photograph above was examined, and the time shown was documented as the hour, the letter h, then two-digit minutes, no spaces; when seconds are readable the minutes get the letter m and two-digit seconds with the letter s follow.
7h09
